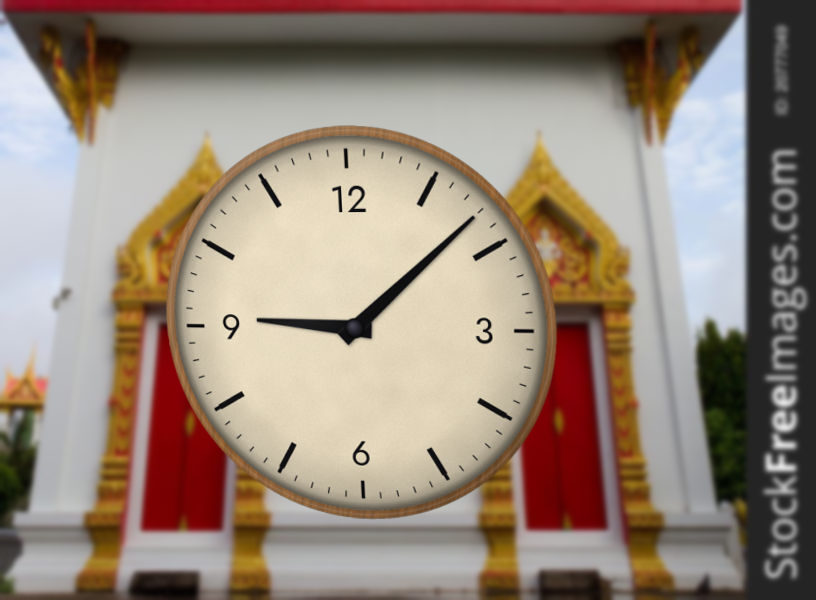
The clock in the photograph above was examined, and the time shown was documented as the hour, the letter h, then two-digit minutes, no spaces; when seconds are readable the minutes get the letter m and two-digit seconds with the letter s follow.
9h08
